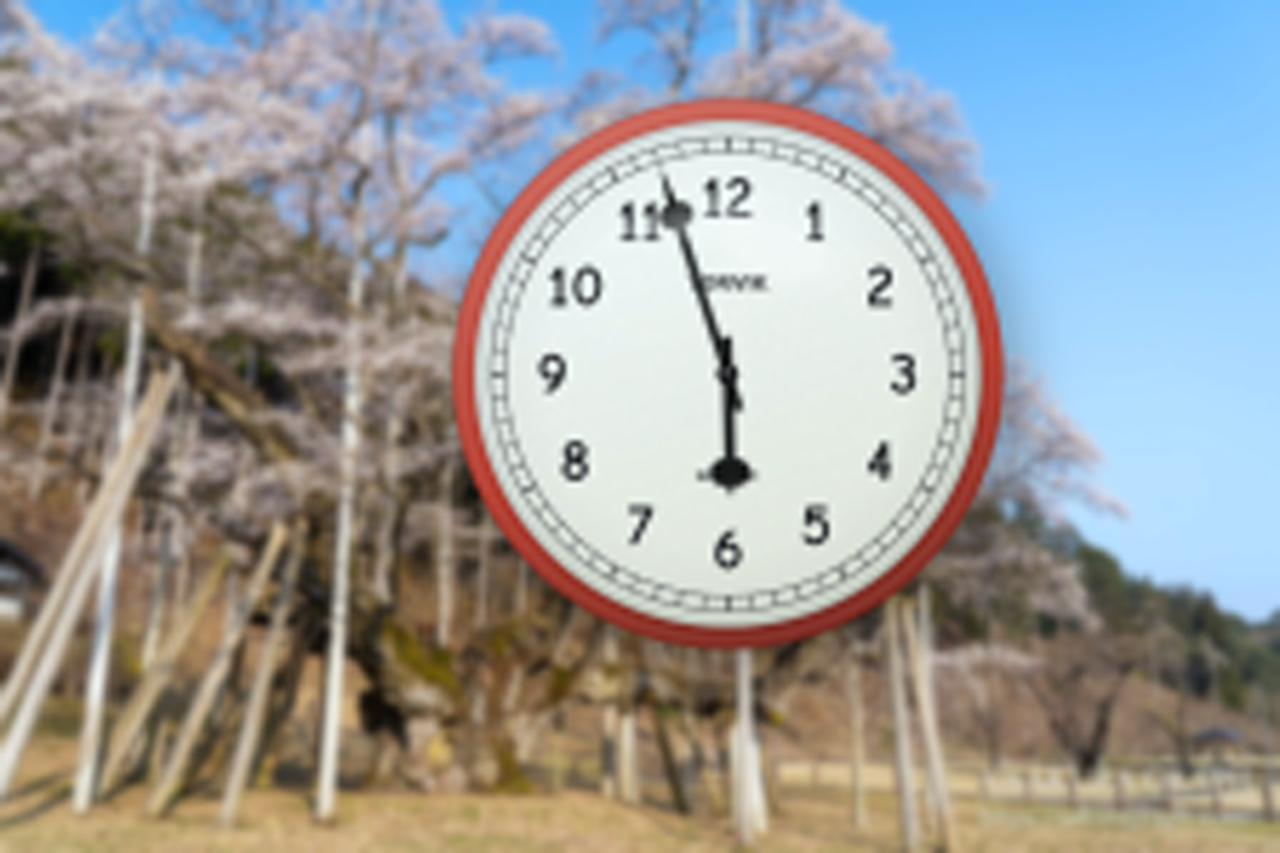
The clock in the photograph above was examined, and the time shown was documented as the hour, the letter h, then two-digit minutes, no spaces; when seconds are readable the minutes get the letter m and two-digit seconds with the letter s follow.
5h57
